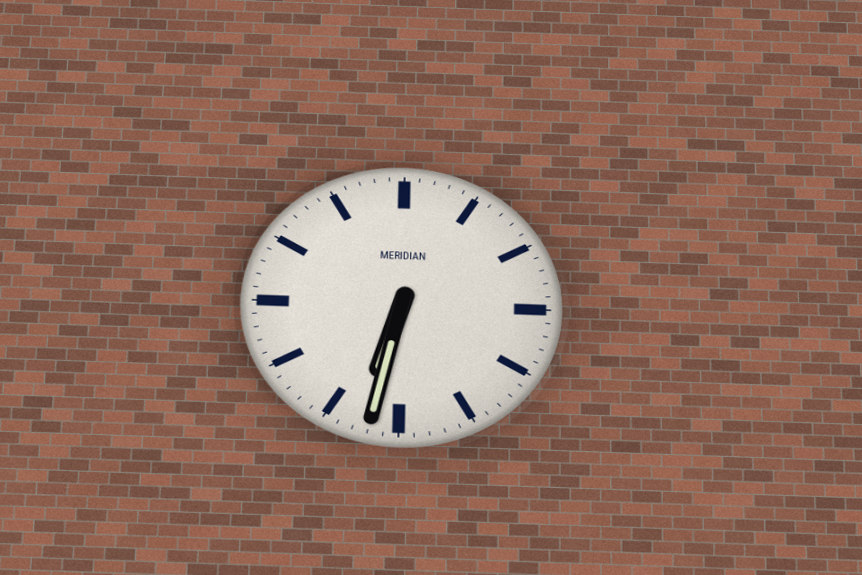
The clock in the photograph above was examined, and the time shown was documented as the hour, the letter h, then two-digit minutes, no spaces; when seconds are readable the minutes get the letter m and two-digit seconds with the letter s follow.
6h32
